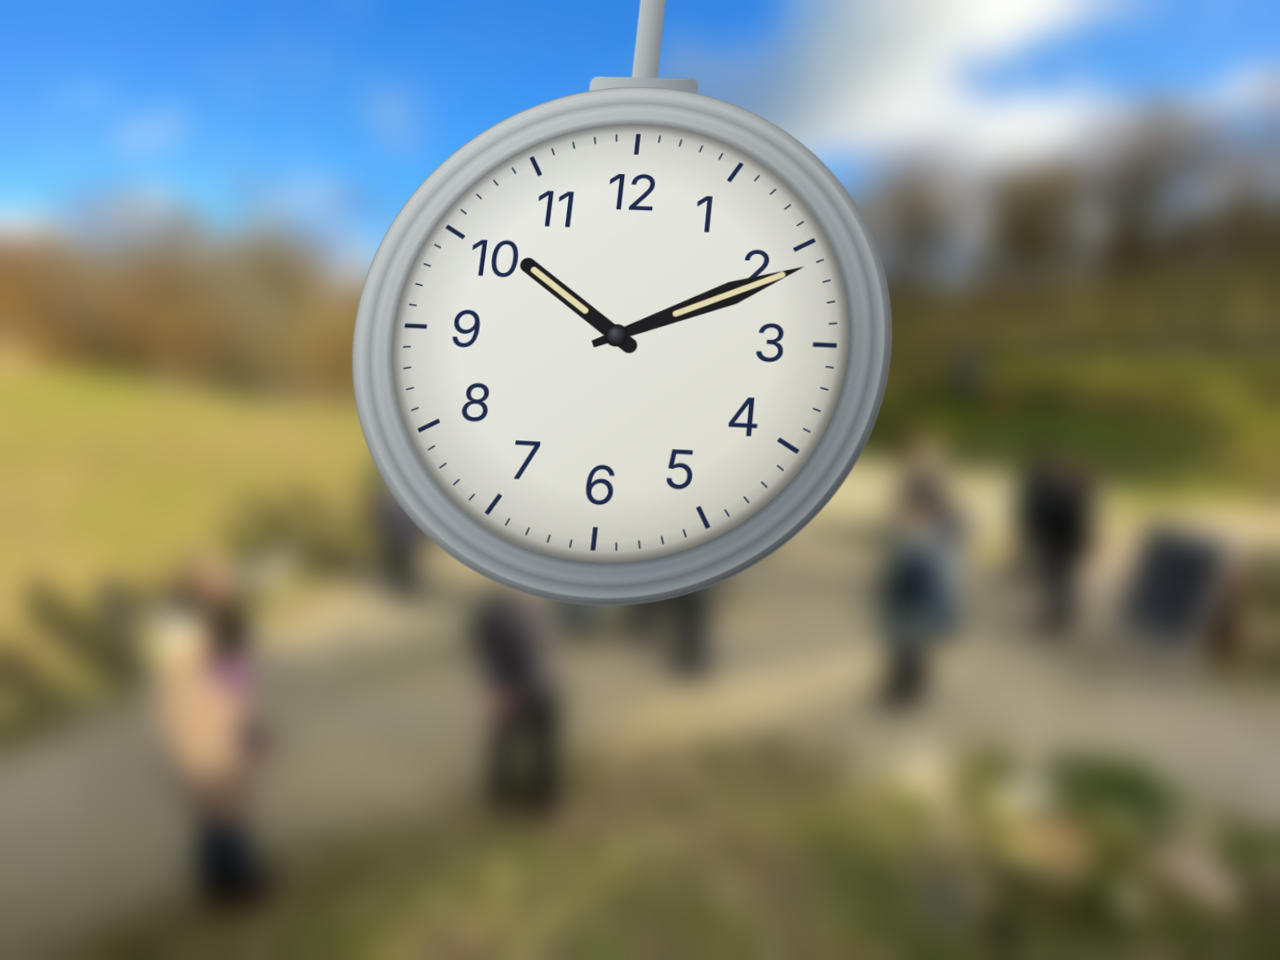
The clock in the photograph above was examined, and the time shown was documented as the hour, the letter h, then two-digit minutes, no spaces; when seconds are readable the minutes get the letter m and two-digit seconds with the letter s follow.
10h11
